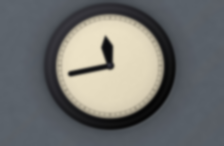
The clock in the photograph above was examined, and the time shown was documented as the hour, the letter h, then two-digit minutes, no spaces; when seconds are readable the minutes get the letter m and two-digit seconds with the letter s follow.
11h43
